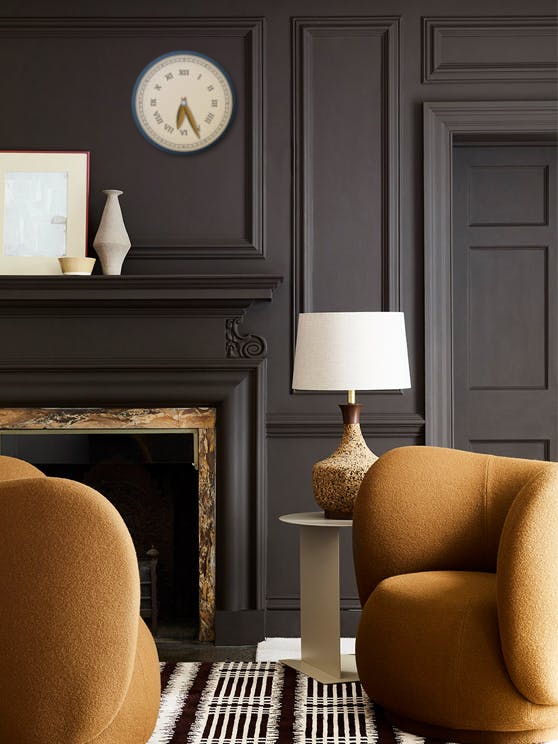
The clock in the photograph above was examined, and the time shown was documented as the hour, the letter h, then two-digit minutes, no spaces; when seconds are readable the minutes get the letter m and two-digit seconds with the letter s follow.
6h26
